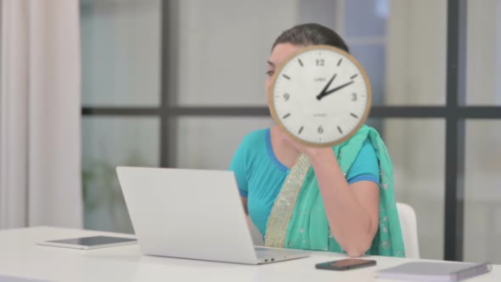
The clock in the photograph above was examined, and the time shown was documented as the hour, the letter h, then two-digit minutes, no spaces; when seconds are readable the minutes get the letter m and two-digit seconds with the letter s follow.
1h11
